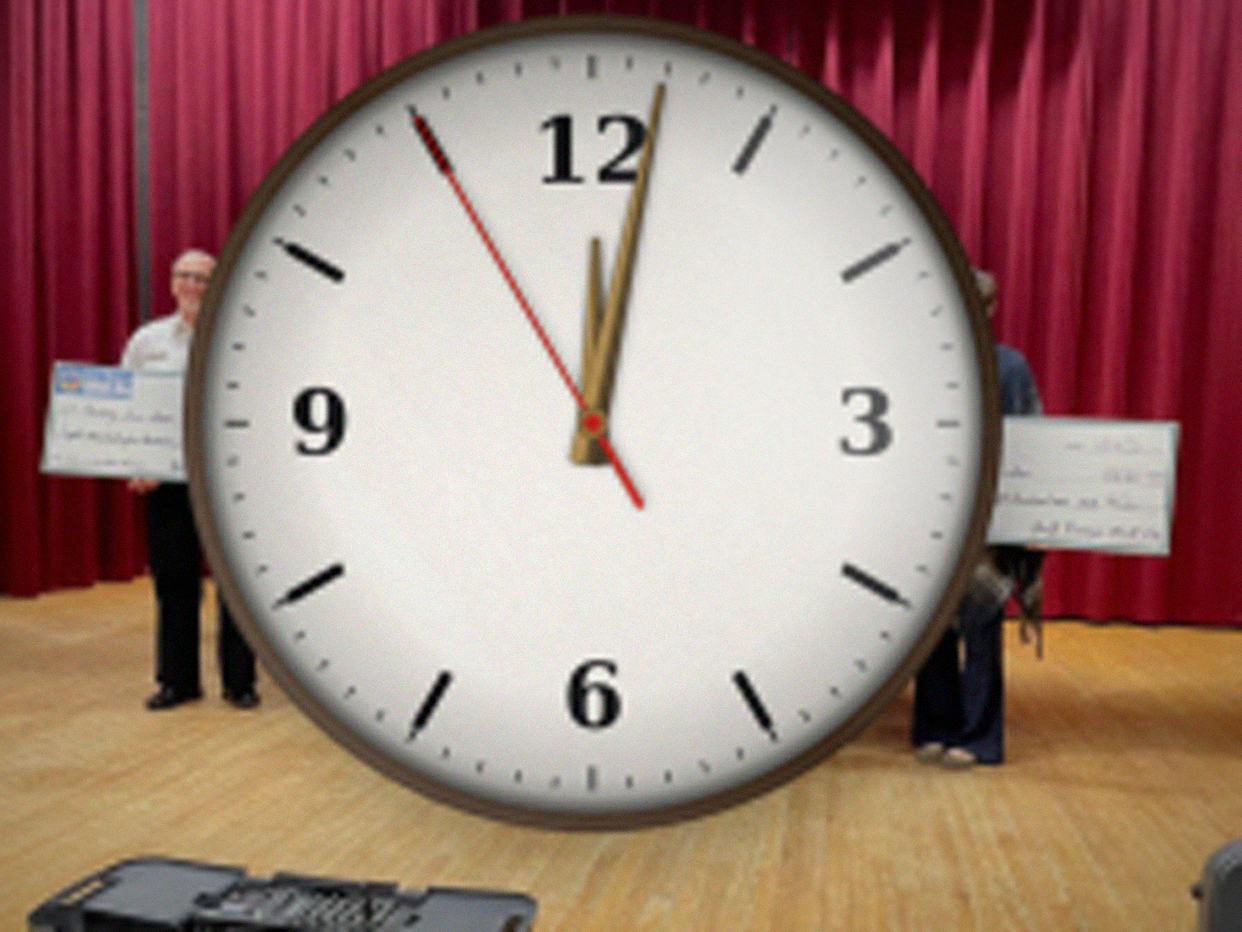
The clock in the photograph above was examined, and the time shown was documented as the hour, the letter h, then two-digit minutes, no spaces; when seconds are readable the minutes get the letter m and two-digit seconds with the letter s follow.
12h01m55s
